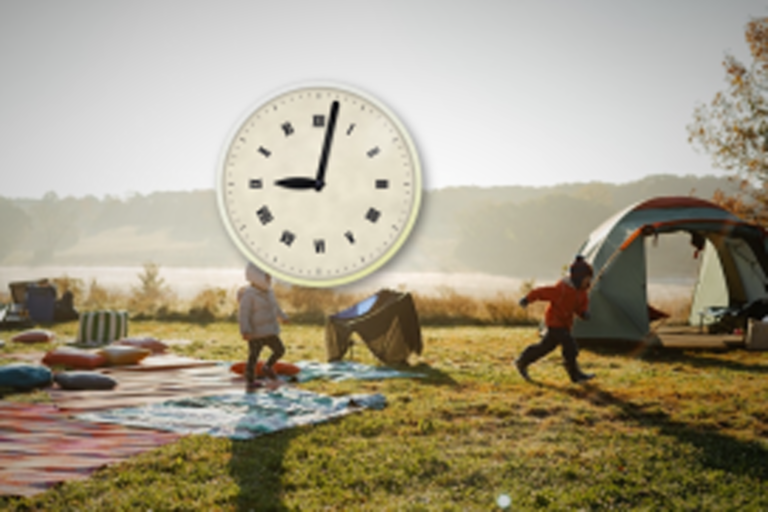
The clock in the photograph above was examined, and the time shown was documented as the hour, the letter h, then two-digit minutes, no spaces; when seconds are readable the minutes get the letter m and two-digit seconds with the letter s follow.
9h02
